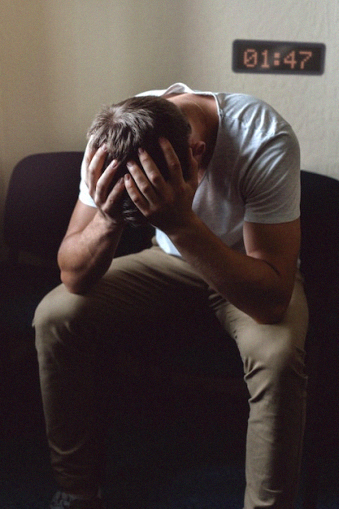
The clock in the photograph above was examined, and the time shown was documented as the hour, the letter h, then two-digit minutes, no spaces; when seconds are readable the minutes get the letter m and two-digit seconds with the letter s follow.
1h47
